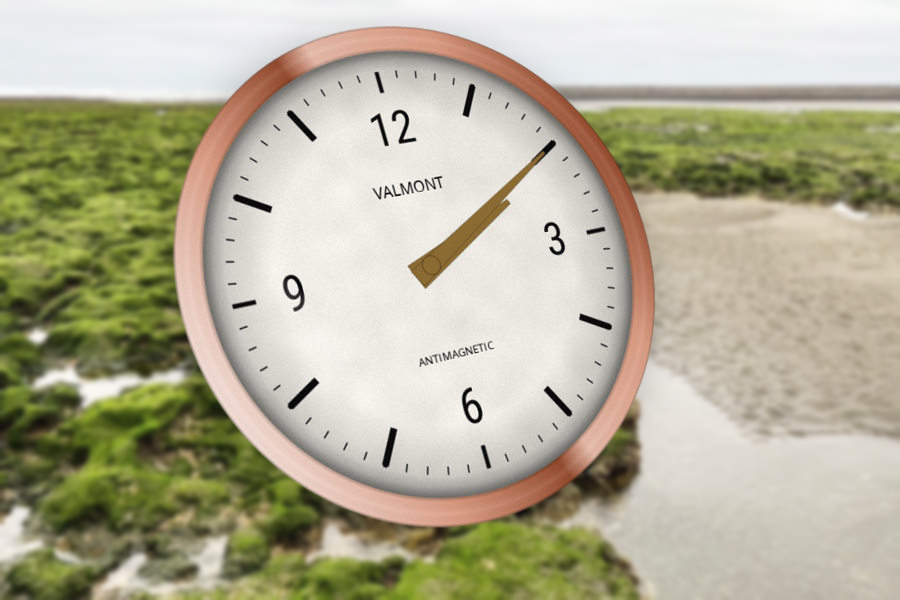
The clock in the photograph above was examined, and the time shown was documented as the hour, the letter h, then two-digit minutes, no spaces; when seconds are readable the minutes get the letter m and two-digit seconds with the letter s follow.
2h10
